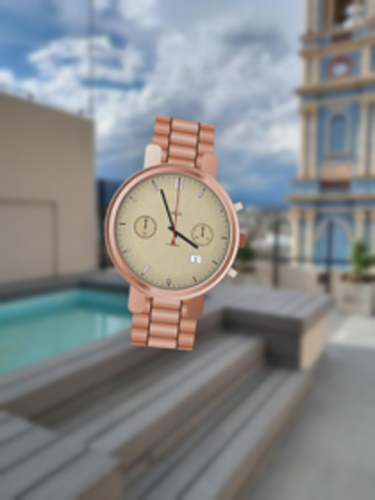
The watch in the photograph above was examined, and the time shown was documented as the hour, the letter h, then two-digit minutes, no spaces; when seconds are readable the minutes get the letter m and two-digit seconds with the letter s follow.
3h56
